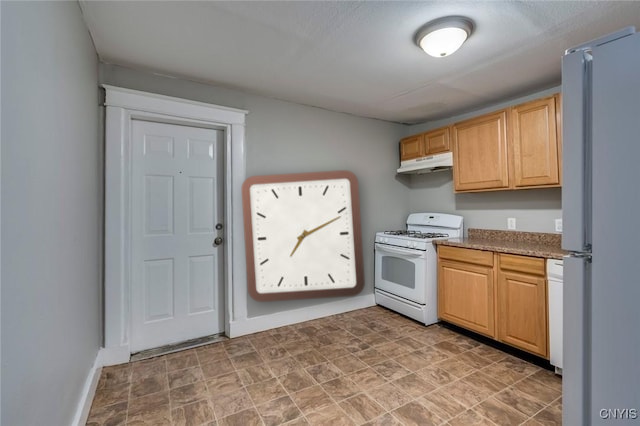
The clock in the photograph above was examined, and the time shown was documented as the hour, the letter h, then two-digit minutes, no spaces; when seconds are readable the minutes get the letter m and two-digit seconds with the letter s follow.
7h11
